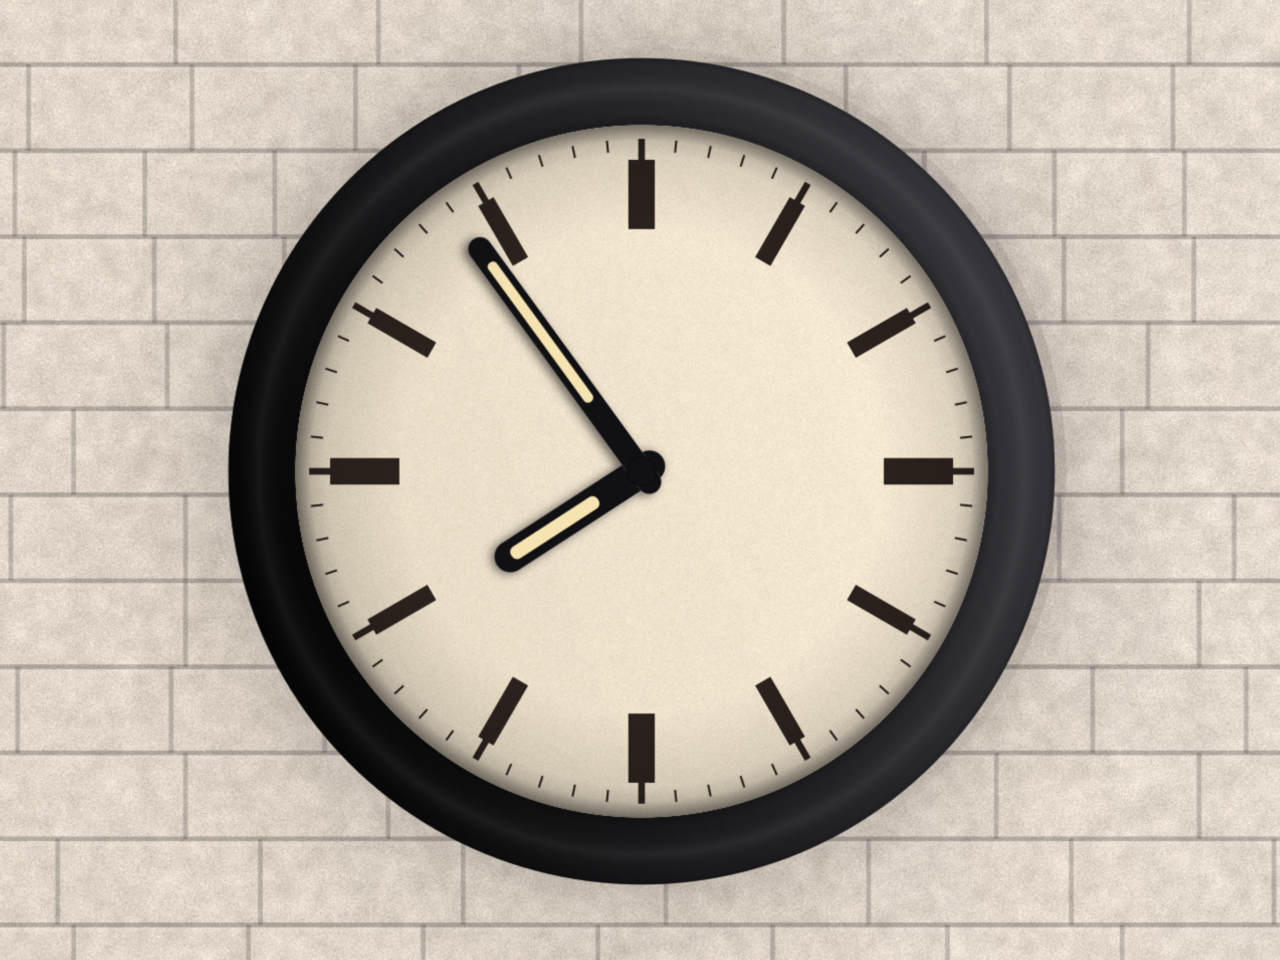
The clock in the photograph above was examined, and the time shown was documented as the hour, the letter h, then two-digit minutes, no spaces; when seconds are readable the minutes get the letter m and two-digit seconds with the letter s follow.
7h54
